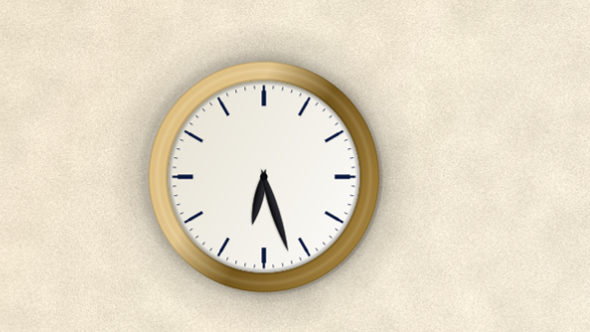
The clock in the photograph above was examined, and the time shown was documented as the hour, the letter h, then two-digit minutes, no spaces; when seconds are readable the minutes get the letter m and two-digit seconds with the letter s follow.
6h27
